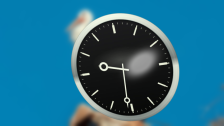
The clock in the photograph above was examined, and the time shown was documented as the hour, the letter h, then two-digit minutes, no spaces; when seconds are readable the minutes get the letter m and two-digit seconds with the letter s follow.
9h31
